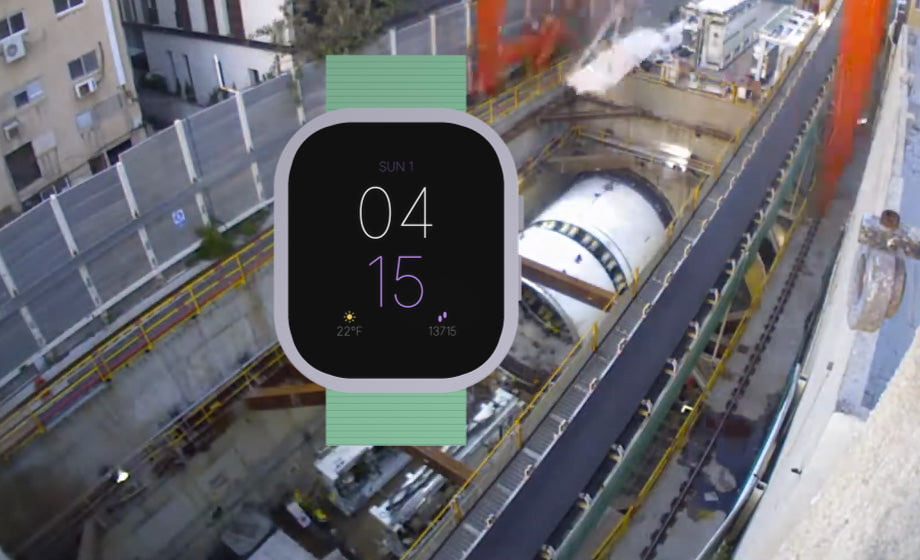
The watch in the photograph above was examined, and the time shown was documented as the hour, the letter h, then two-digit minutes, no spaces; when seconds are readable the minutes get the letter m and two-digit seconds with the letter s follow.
4h15
